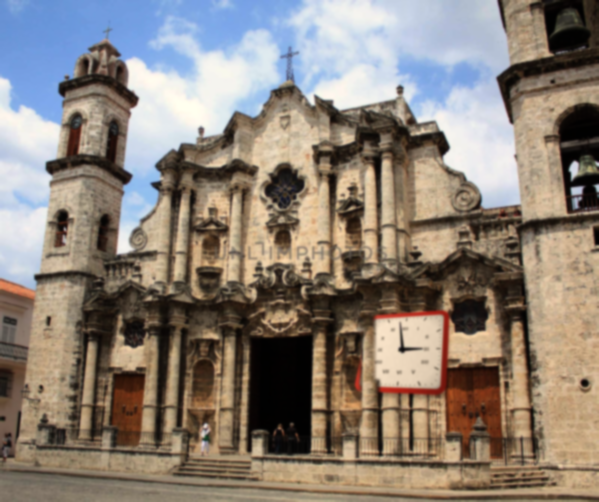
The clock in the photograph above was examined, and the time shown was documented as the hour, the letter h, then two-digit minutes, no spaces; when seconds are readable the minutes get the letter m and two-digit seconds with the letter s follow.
2h58
